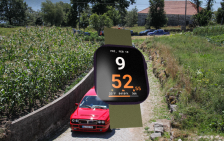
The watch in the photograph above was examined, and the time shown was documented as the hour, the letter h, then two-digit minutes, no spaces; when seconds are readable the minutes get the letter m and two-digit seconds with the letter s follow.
9h52
